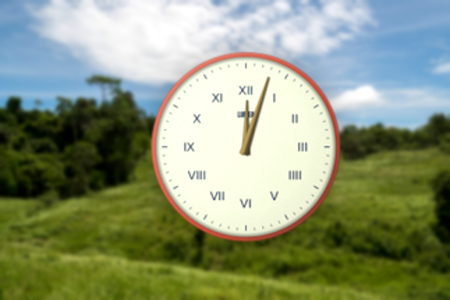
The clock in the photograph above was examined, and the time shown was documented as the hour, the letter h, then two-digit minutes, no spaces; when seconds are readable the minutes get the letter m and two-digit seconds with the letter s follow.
12h03
